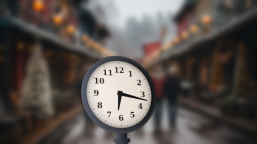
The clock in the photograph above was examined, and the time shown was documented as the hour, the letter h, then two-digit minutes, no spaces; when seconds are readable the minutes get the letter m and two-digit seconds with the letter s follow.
6h17
